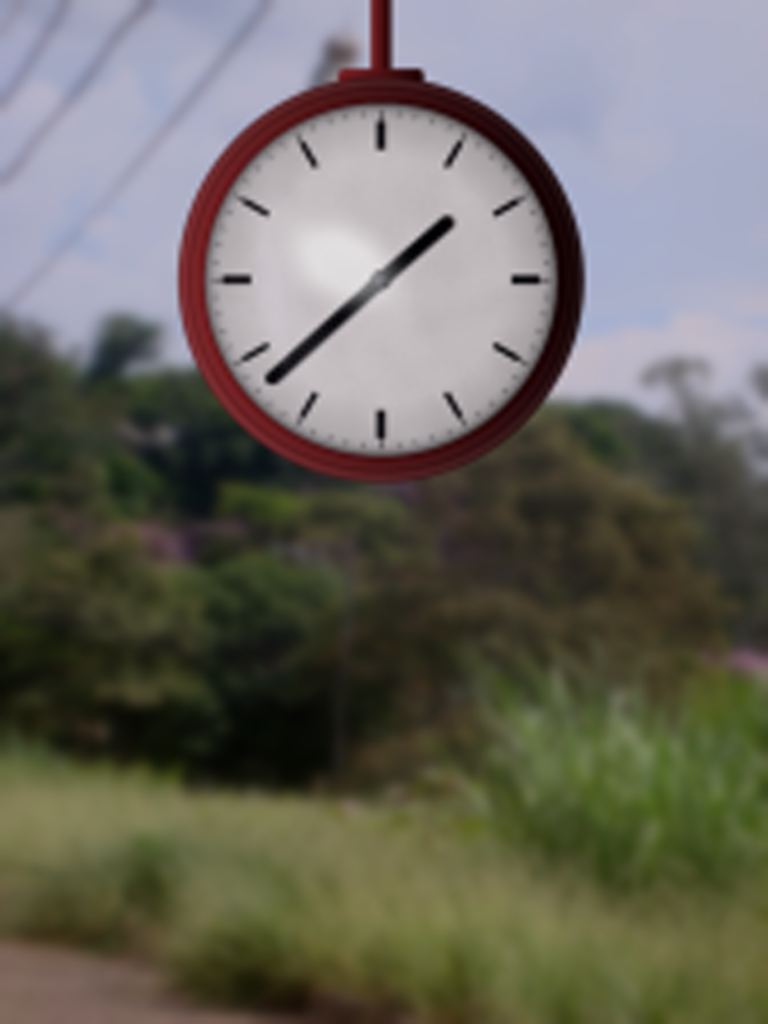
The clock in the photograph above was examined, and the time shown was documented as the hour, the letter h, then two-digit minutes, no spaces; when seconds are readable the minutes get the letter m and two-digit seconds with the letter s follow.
1h38
